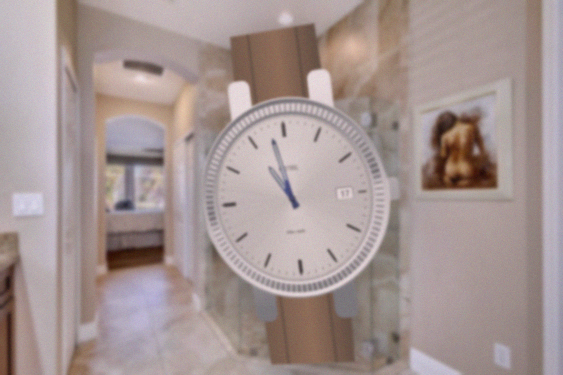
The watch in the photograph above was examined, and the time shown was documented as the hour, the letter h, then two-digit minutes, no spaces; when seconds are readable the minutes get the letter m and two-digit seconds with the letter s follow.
10h58
